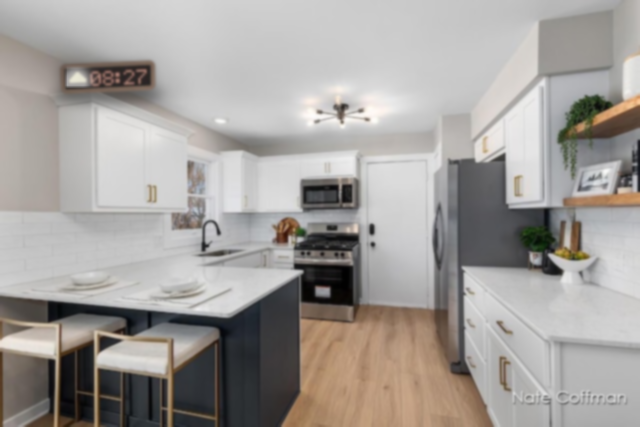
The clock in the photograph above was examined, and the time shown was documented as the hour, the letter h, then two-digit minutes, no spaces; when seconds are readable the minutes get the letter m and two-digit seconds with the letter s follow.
8h27
